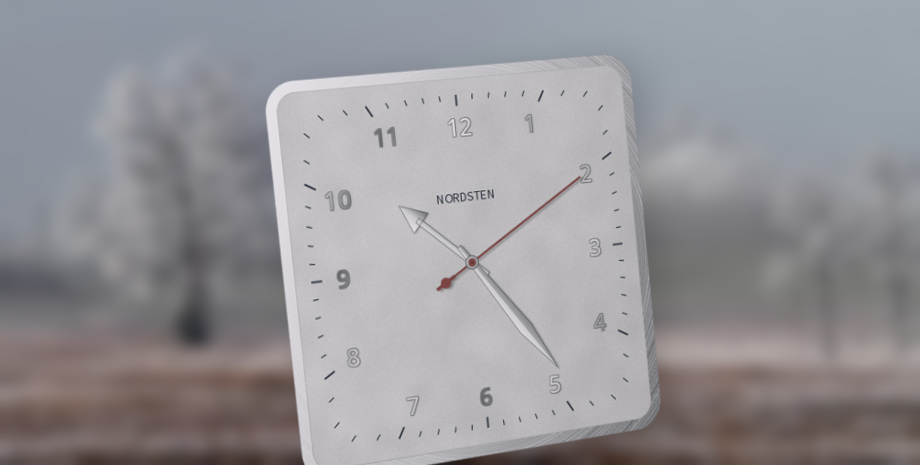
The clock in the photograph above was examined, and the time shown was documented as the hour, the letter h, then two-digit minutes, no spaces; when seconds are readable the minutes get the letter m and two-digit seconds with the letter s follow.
10h24m10s
